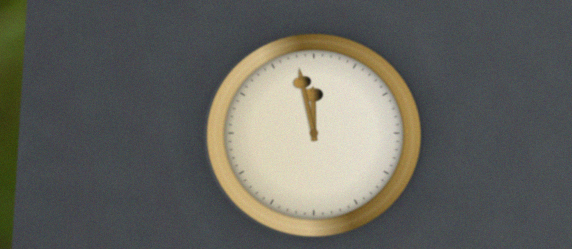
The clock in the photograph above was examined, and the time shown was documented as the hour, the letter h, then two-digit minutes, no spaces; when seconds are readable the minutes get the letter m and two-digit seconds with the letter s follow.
11h58
